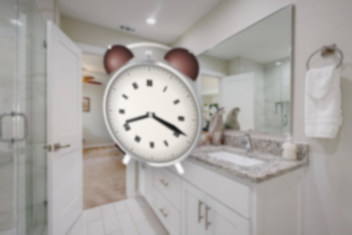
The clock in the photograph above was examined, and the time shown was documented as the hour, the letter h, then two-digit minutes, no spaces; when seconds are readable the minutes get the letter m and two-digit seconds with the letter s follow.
8h19
